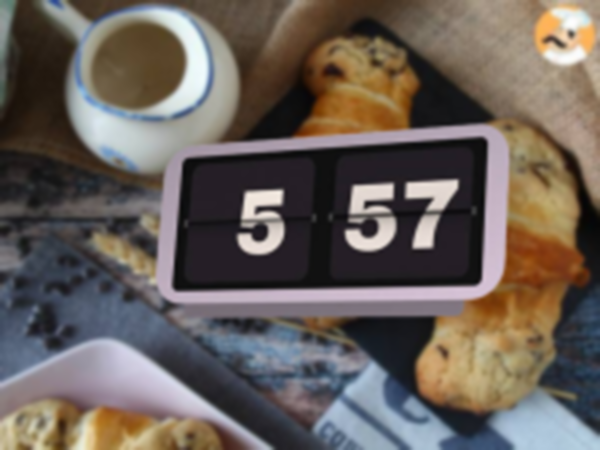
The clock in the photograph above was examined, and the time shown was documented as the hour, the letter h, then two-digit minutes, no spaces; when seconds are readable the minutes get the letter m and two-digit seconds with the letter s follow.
5h57
